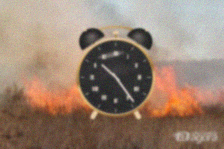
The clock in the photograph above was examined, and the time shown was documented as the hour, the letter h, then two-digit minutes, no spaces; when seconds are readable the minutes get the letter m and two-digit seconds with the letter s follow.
10h24
